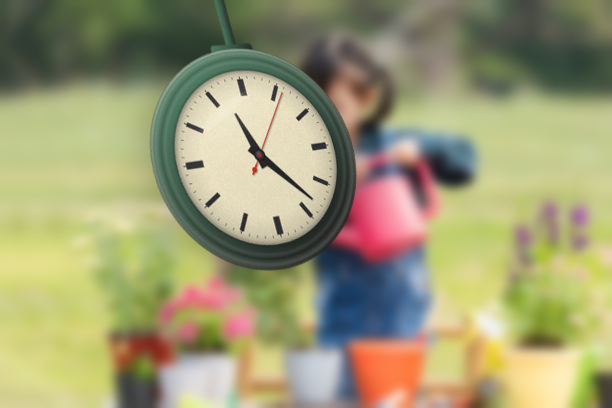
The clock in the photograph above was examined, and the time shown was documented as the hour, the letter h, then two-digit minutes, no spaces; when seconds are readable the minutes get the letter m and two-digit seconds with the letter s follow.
11h23m06s
